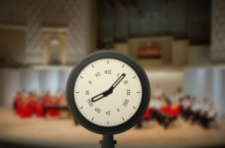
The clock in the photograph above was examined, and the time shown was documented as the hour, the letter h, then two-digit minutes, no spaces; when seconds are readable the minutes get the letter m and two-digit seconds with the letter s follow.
8h07
